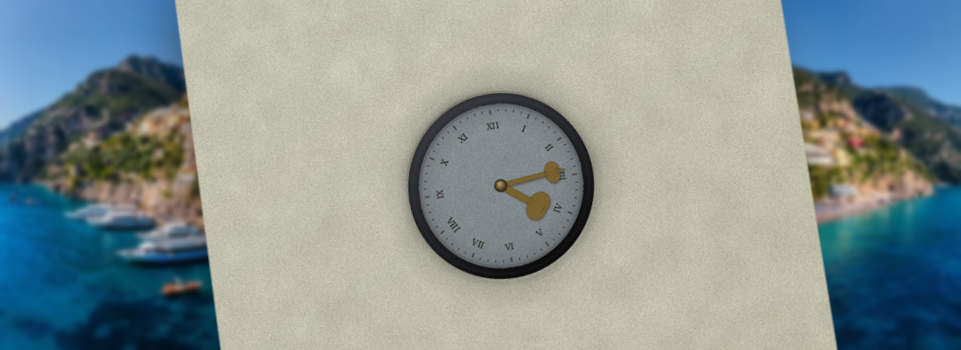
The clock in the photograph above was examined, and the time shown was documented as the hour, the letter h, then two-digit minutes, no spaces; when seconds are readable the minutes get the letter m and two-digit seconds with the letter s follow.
4h14
